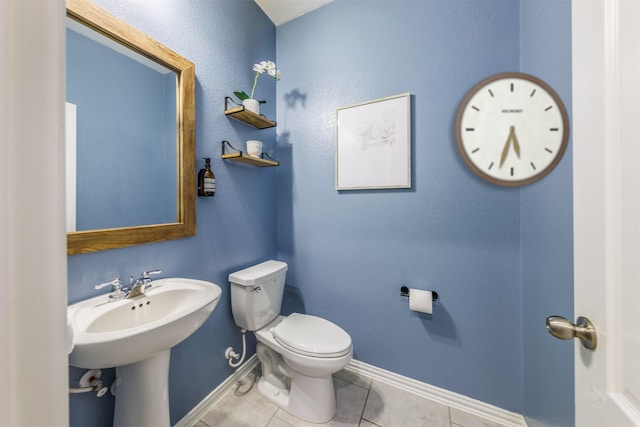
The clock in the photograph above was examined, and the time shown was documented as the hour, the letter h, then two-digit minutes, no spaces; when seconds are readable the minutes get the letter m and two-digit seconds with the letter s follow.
5h33
